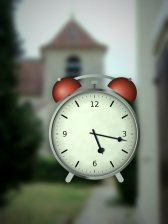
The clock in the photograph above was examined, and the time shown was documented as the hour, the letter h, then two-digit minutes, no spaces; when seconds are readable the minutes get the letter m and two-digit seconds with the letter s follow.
5h17
